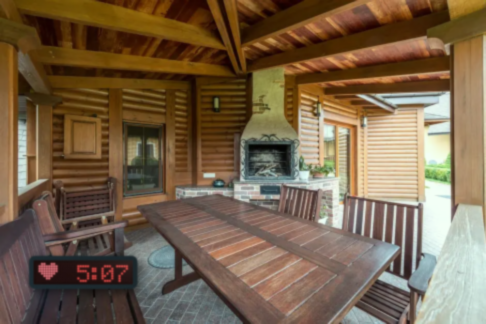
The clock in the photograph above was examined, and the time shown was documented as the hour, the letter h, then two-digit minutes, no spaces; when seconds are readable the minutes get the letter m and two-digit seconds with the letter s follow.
5h07
